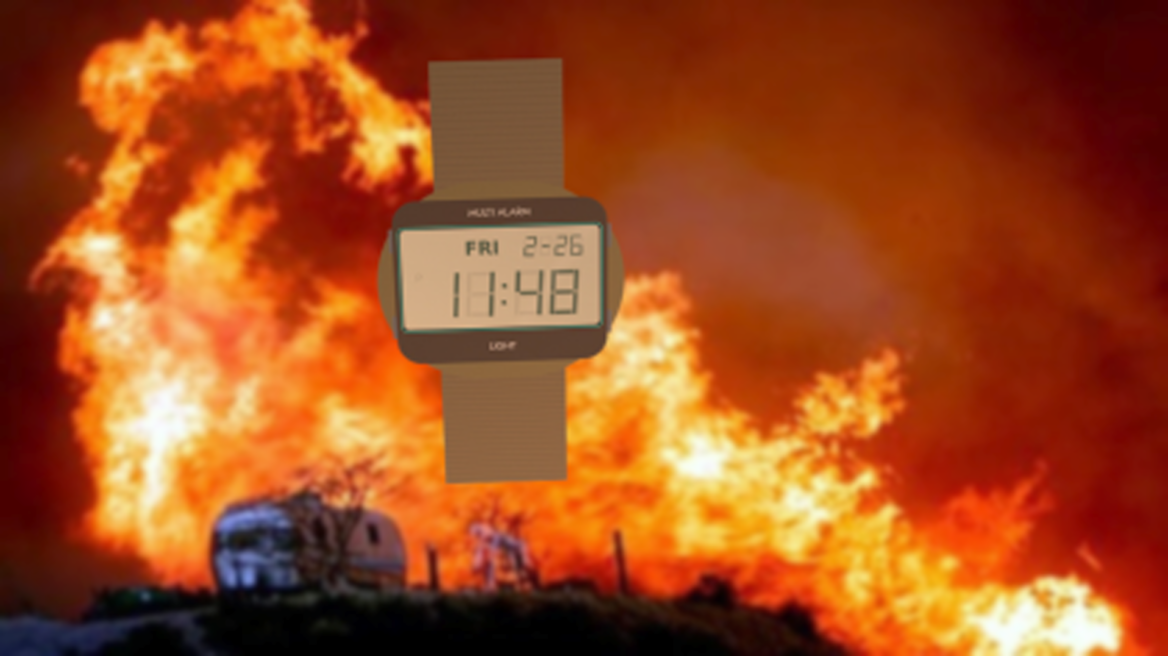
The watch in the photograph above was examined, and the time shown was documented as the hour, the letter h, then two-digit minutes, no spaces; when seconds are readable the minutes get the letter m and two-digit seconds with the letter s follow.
11h48
